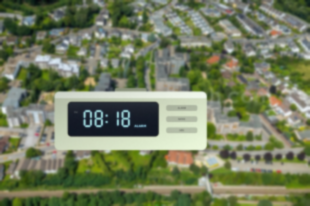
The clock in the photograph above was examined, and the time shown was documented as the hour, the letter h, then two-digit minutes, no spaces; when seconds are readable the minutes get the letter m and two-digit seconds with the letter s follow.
8h18
